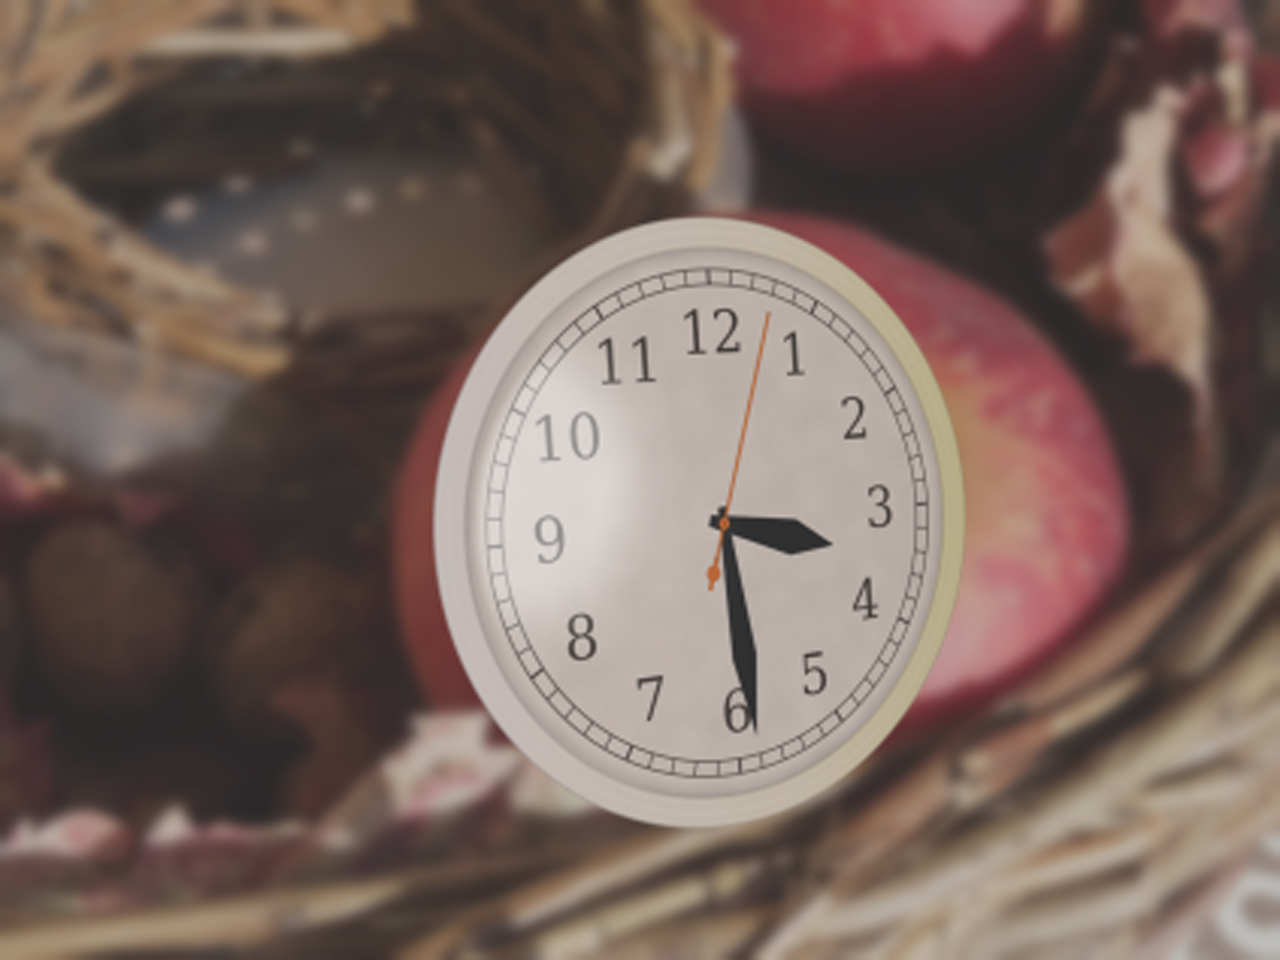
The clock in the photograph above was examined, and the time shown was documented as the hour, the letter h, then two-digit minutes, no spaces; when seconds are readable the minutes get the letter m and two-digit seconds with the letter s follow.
3h29m03s
